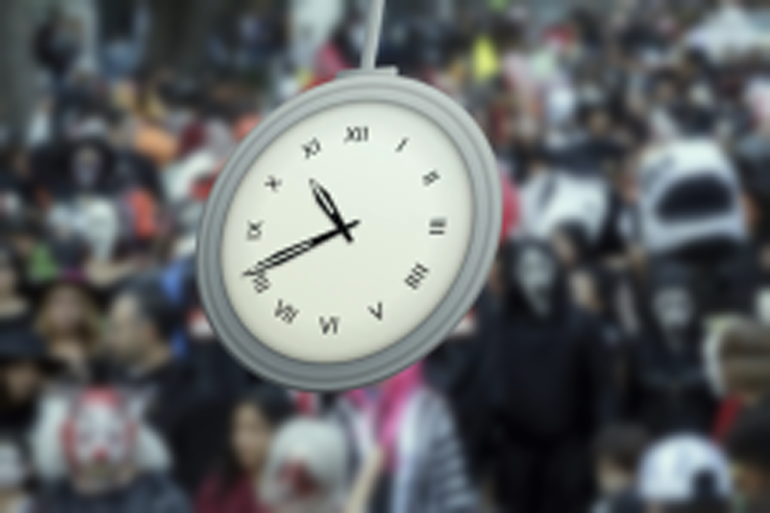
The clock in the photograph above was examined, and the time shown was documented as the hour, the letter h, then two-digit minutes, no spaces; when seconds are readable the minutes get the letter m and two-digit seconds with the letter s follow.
10h41
